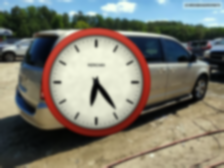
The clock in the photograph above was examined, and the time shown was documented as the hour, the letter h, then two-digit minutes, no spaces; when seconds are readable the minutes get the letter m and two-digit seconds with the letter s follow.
6h24
